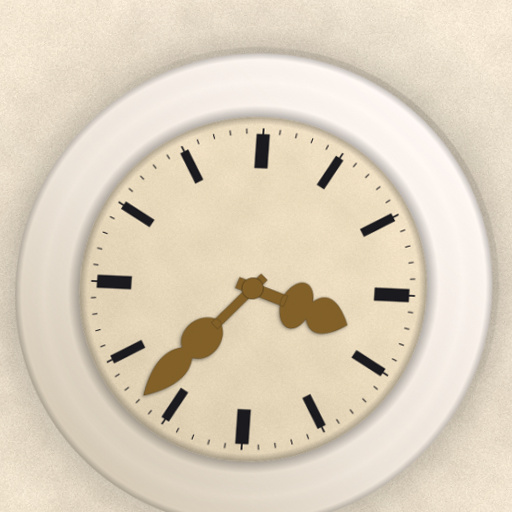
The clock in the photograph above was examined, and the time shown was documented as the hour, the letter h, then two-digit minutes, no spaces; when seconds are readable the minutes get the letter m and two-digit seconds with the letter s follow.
3h37
